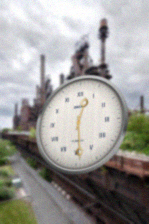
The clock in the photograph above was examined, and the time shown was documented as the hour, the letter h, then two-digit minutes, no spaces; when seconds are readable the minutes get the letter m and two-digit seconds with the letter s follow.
12h29
